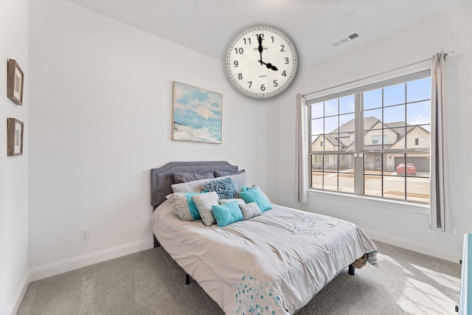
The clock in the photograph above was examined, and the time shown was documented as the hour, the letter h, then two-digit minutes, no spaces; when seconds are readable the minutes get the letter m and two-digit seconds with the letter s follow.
4h00
